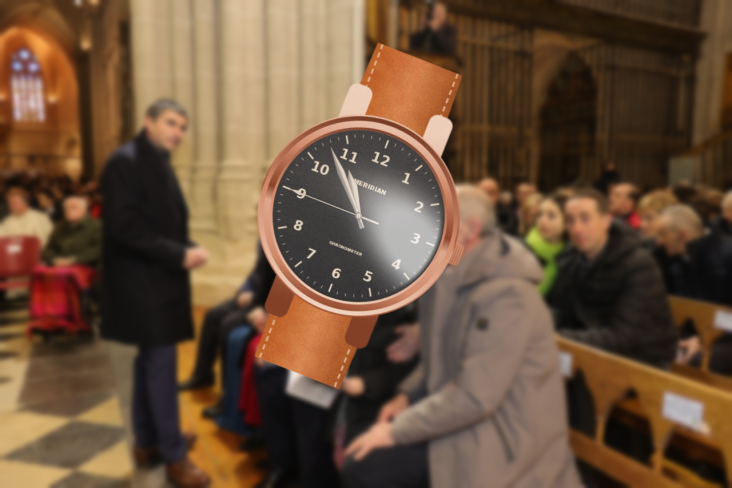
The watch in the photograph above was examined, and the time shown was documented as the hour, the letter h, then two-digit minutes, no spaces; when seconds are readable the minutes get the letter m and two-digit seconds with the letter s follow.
10h52m45s
